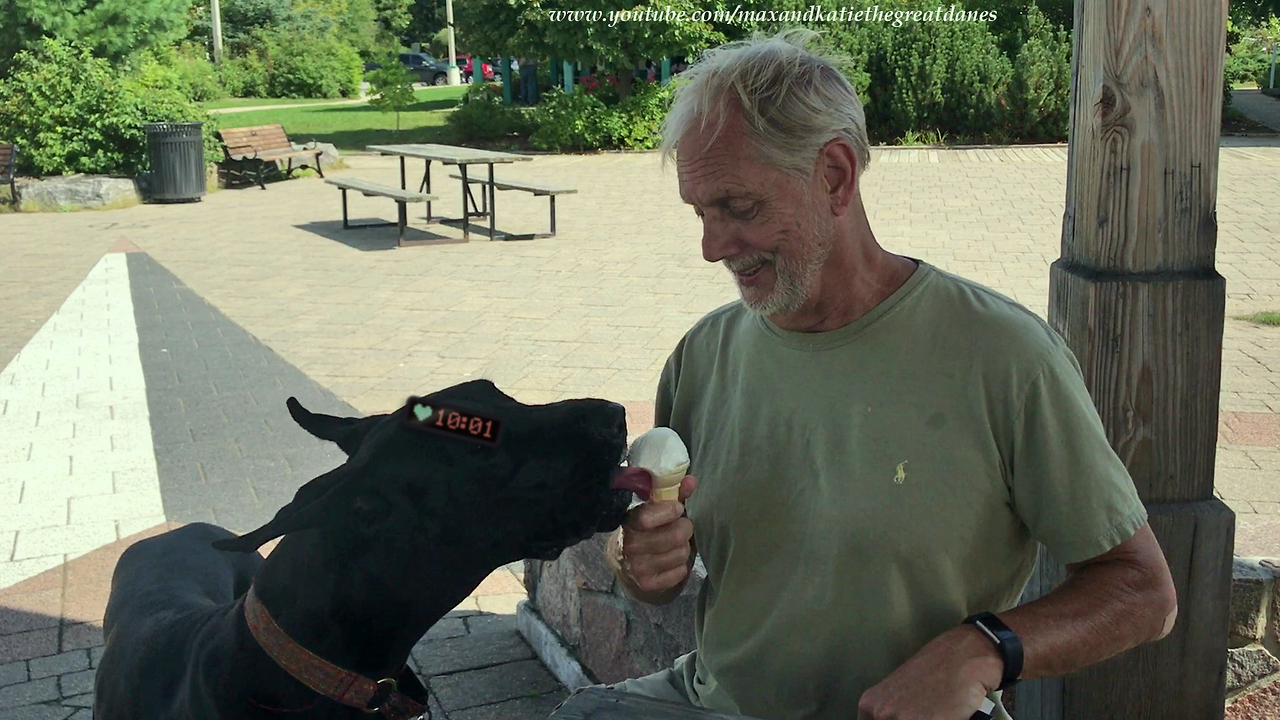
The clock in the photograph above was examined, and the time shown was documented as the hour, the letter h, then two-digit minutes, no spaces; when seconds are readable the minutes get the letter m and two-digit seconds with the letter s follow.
10h01
